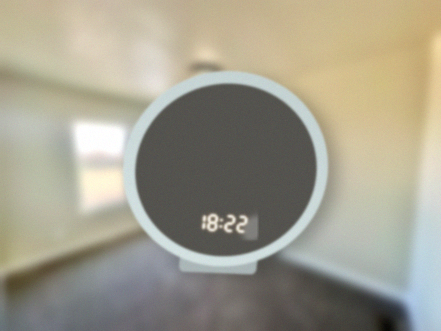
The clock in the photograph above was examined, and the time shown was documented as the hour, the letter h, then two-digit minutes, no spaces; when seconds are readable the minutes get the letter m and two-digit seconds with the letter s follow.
18h22
